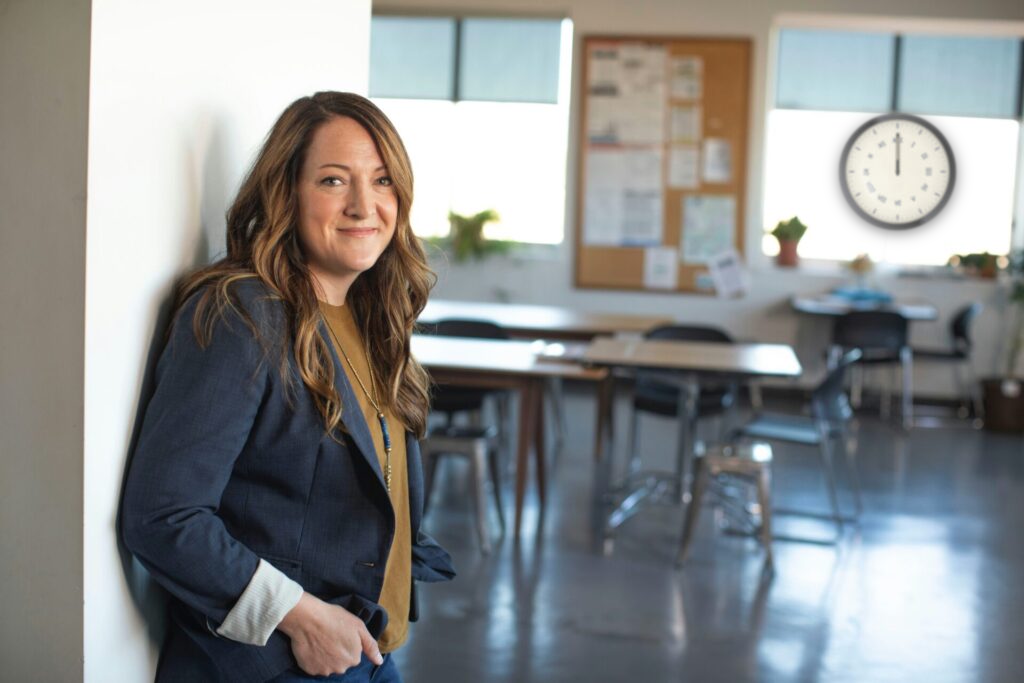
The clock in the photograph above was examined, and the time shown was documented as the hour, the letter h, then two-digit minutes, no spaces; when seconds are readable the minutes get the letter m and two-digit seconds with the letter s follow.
12h00
